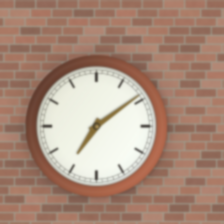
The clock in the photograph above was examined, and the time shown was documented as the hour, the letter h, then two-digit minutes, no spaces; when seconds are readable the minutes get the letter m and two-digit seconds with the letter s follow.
7h09
